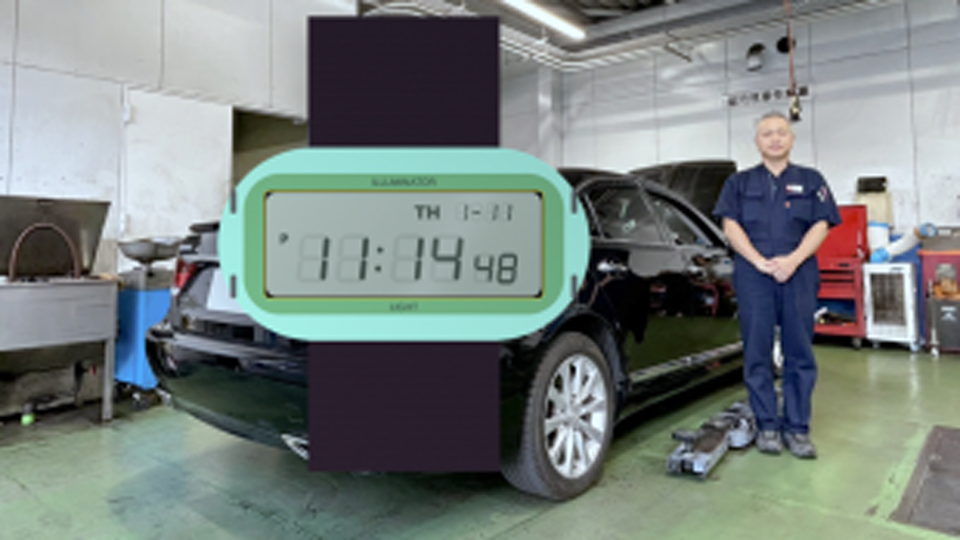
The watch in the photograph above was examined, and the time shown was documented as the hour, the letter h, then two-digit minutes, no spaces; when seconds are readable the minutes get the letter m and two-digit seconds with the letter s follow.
11h14m48s
